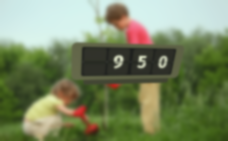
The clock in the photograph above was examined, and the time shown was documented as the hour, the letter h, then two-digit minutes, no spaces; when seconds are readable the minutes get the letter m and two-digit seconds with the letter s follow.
9h50
